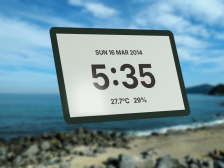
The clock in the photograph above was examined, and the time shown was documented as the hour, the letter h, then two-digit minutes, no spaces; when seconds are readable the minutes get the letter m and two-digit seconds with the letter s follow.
5h35
